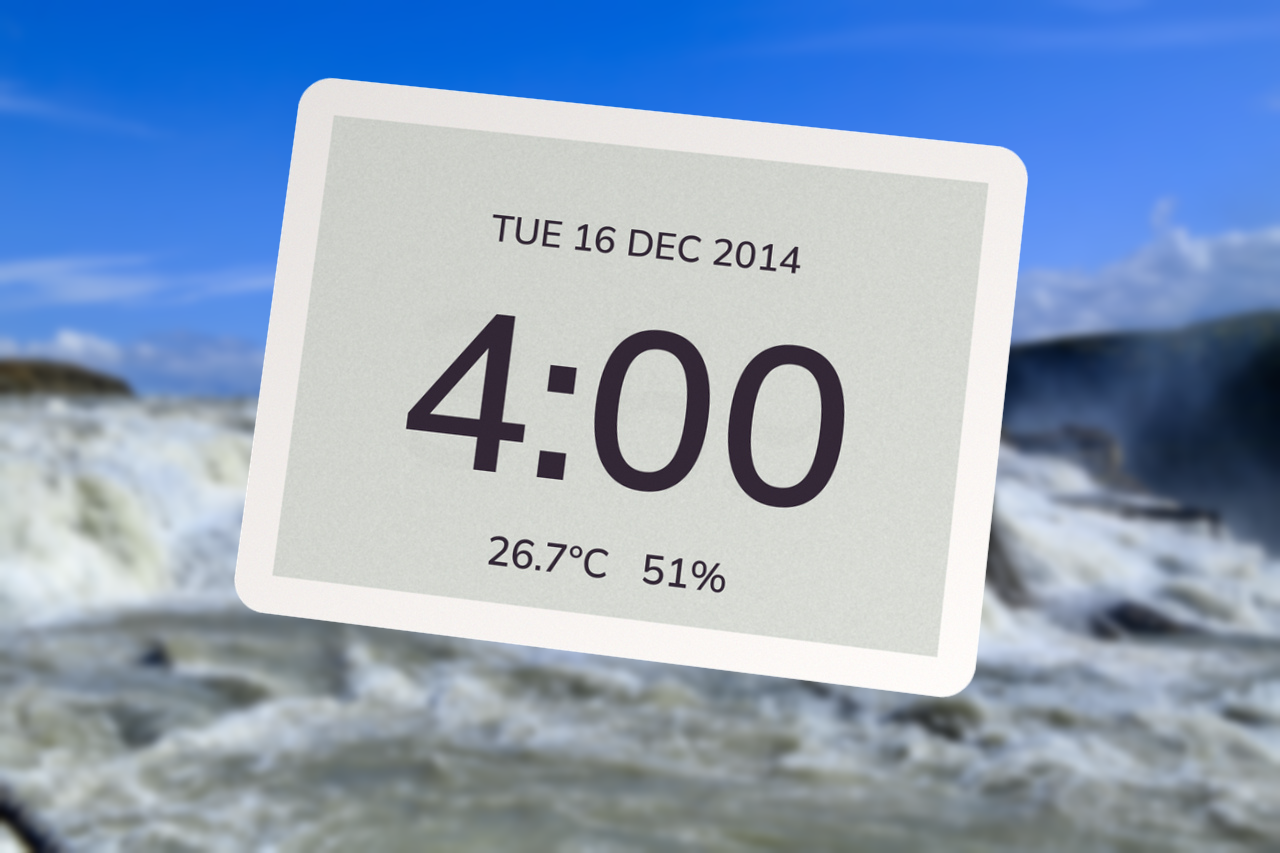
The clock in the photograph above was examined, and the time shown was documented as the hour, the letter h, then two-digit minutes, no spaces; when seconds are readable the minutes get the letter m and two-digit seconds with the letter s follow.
4h00
